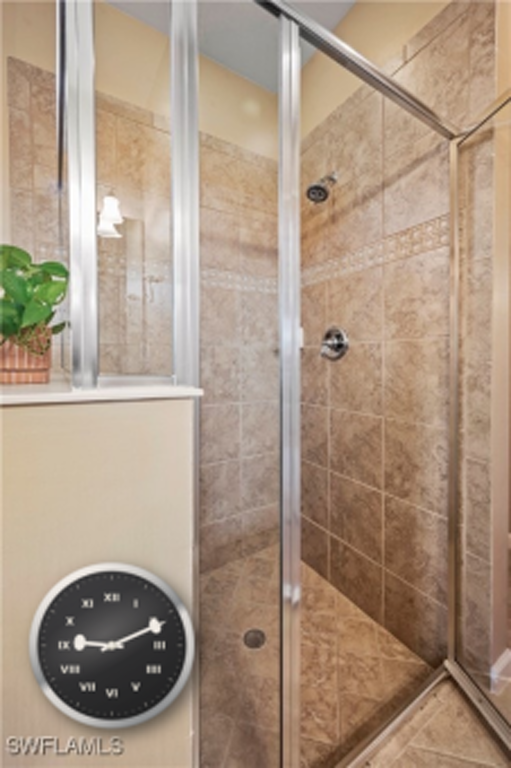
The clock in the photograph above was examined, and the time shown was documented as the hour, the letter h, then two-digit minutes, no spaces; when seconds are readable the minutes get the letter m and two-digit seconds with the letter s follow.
9h11
